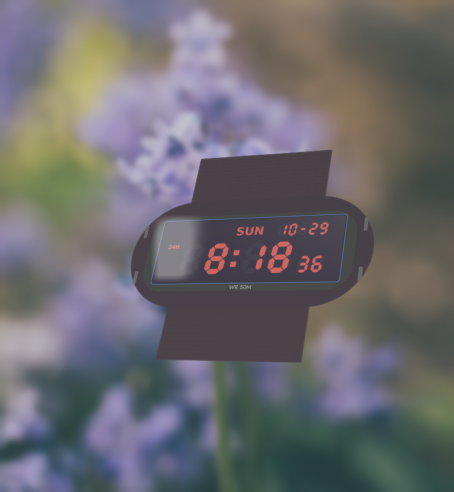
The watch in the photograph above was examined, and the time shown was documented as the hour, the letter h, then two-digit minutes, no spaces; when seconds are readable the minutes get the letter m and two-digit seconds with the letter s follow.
8h18m36s
